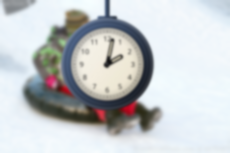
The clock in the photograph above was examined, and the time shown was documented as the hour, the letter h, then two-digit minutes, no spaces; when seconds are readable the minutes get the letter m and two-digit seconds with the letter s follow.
2h02
